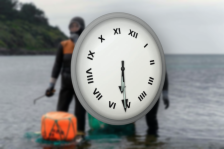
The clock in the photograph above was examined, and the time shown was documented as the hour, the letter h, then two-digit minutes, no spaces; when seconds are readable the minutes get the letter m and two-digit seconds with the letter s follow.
5h26
